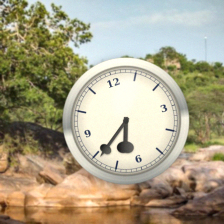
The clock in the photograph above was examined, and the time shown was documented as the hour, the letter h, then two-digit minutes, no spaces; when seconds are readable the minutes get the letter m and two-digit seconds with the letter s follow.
6h39
